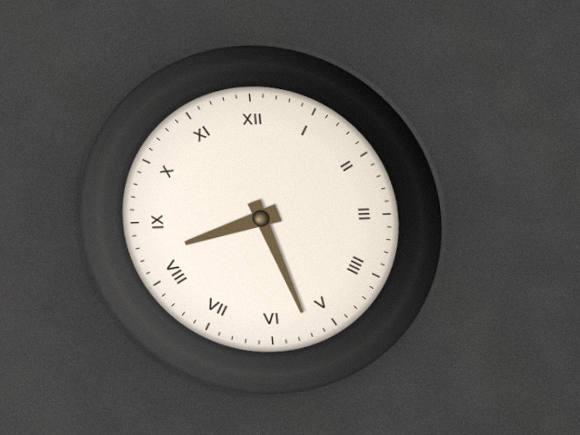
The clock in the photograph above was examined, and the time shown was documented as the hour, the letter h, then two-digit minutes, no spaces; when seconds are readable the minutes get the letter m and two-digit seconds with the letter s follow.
8h27
